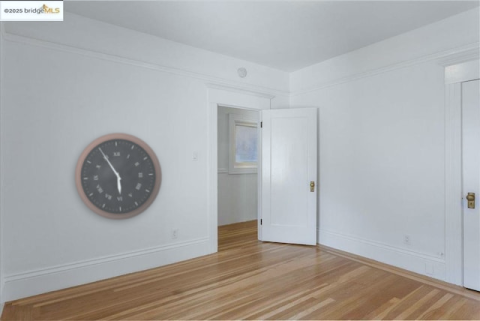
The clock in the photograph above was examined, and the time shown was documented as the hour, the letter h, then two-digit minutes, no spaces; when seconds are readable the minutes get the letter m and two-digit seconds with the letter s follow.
5h55
